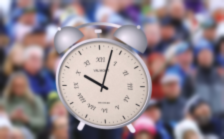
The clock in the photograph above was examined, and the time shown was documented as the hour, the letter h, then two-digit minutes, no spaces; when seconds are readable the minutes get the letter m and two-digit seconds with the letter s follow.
10h03
